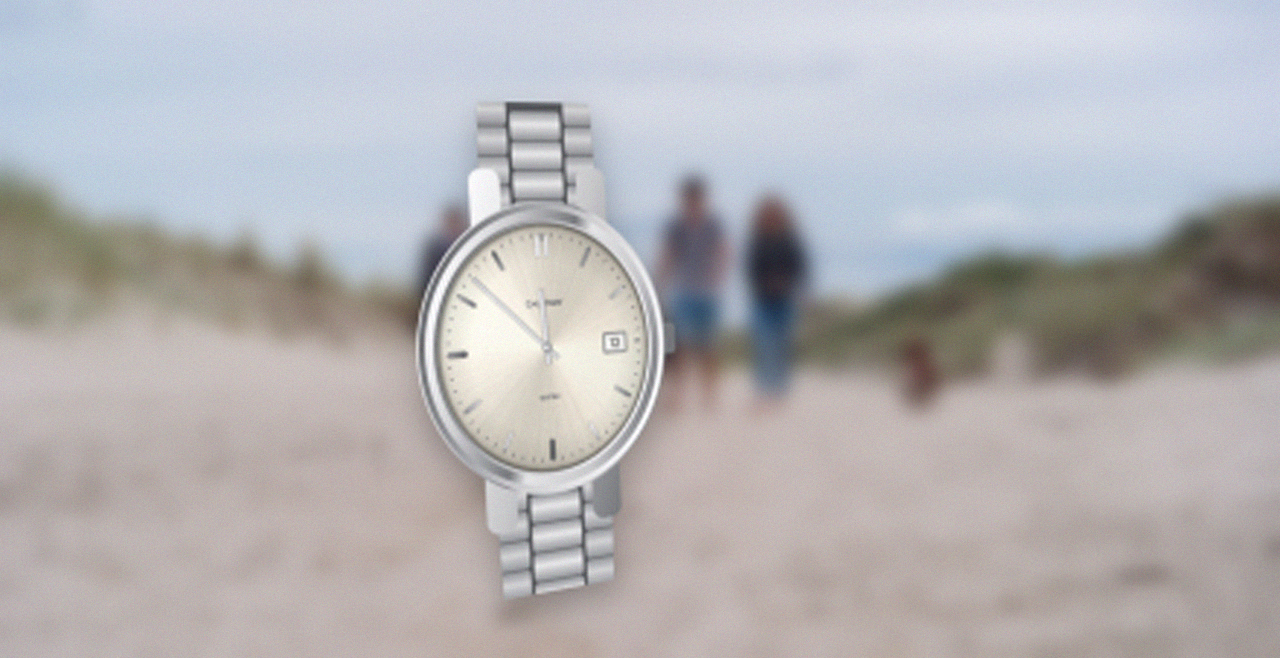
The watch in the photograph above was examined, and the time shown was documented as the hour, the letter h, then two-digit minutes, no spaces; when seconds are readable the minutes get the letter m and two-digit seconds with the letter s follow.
11h52
